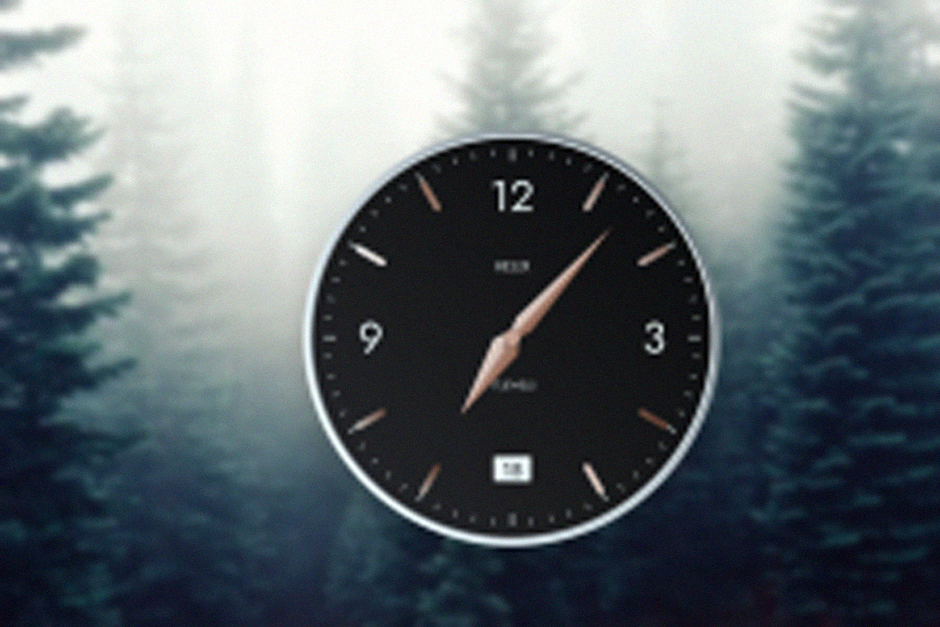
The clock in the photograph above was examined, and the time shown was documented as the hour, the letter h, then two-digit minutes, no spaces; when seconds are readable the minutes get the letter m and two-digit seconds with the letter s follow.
7h07
